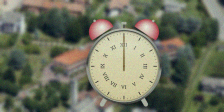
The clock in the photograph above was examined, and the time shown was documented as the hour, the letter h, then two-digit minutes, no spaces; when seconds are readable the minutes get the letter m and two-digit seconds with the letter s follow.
12h00
